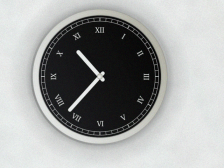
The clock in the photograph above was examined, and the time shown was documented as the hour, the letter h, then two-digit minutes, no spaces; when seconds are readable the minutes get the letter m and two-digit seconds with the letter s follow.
10h37
